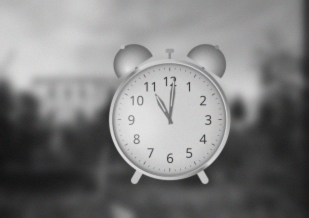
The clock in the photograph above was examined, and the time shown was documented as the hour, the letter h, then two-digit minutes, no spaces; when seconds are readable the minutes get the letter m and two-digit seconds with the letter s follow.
11h01
